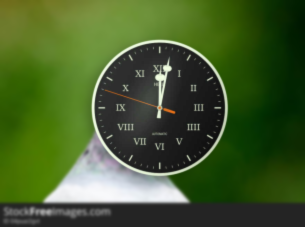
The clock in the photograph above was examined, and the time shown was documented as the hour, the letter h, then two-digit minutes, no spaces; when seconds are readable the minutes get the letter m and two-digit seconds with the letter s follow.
12h01m48s
